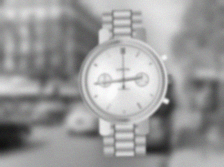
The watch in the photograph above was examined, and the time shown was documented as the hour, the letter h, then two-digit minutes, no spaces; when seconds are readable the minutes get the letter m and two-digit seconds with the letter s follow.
2h44
